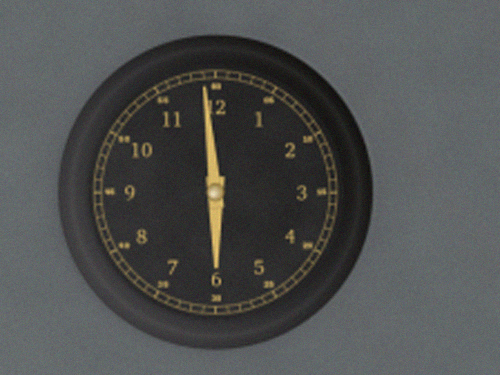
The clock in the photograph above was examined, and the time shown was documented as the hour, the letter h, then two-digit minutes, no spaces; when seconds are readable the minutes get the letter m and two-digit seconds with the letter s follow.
5h59
